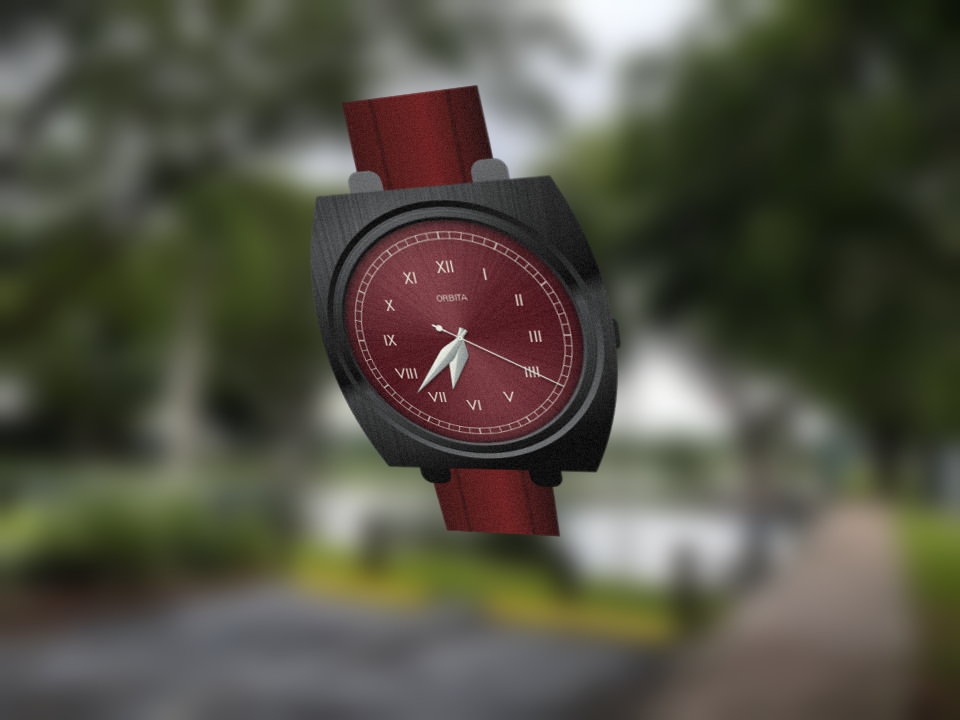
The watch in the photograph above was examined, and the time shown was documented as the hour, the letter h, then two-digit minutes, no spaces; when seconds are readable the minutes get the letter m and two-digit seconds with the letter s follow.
6h37m20s
